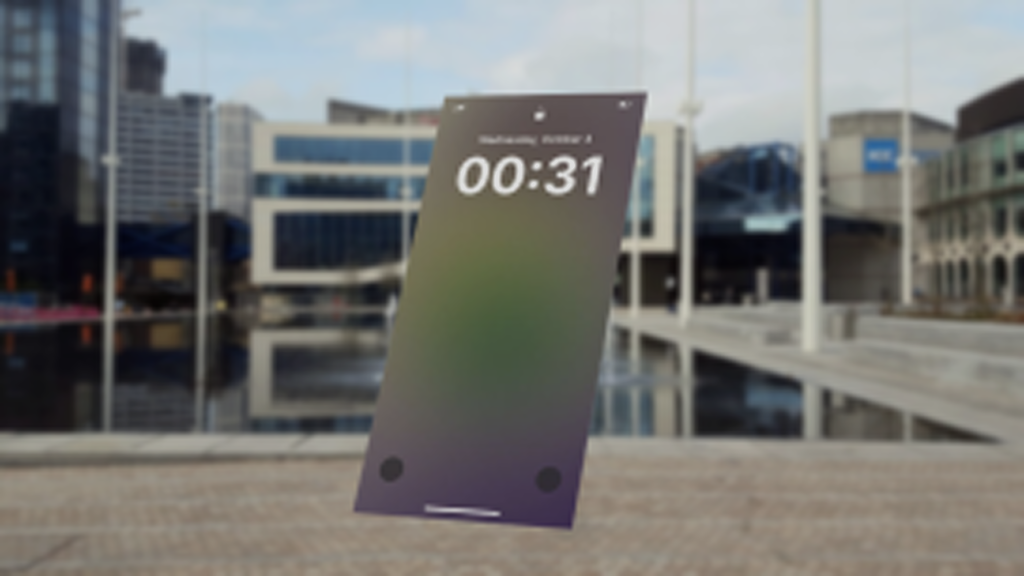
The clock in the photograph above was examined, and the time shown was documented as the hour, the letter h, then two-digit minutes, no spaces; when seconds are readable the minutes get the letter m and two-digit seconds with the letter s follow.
0h31
